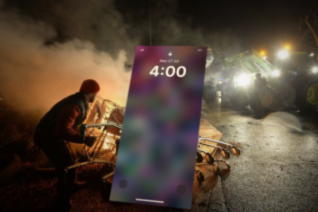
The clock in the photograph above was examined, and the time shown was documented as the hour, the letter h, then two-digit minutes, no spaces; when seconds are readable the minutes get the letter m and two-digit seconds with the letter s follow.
4h00
